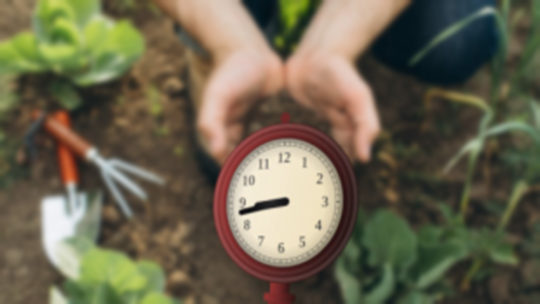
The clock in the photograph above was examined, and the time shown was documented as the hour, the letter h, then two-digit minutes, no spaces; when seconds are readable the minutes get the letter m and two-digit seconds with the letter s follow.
8h43
